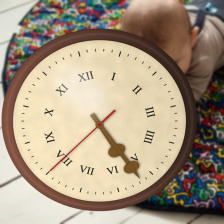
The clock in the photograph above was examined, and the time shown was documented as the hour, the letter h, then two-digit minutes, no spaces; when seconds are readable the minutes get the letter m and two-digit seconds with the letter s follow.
5h26m40s
